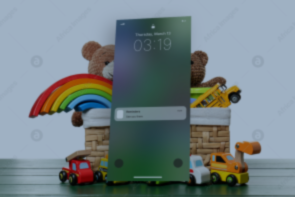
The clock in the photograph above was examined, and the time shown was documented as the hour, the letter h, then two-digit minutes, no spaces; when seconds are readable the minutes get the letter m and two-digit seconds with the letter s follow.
3h19
